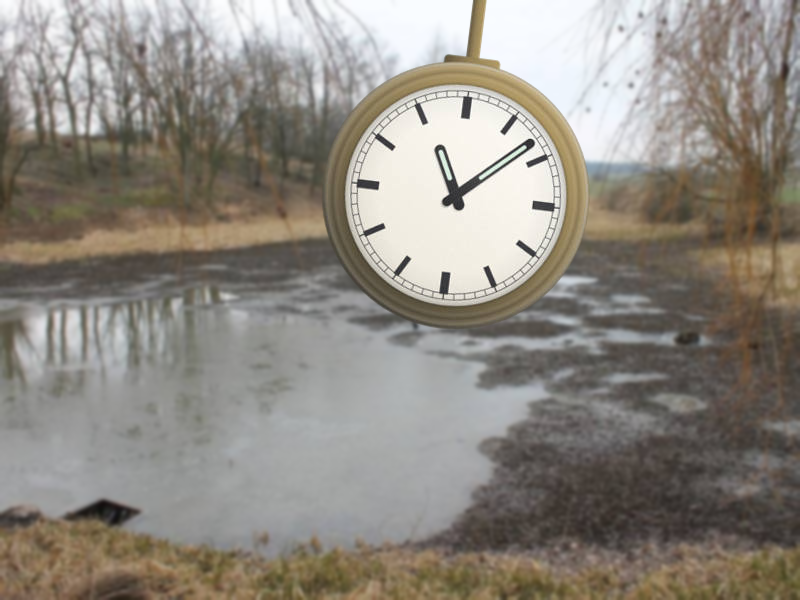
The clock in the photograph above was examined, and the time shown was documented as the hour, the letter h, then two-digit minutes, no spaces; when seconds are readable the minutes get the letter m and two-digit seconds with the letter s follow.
11h08
